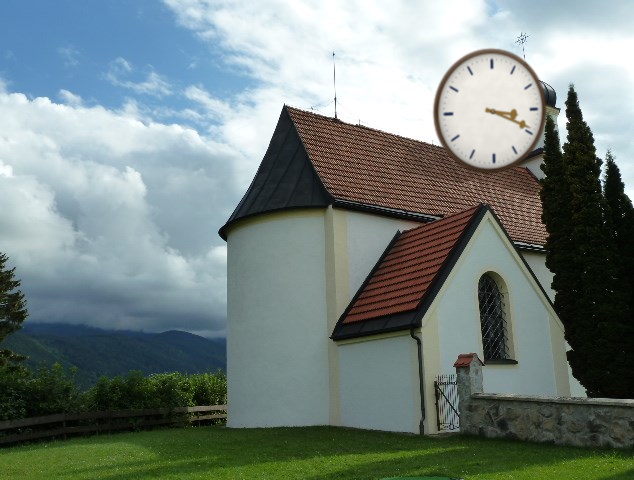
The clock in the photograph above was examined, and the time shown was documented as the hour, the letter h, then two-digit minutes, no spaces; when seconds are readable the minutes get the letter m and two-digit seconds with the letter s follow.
3h19
